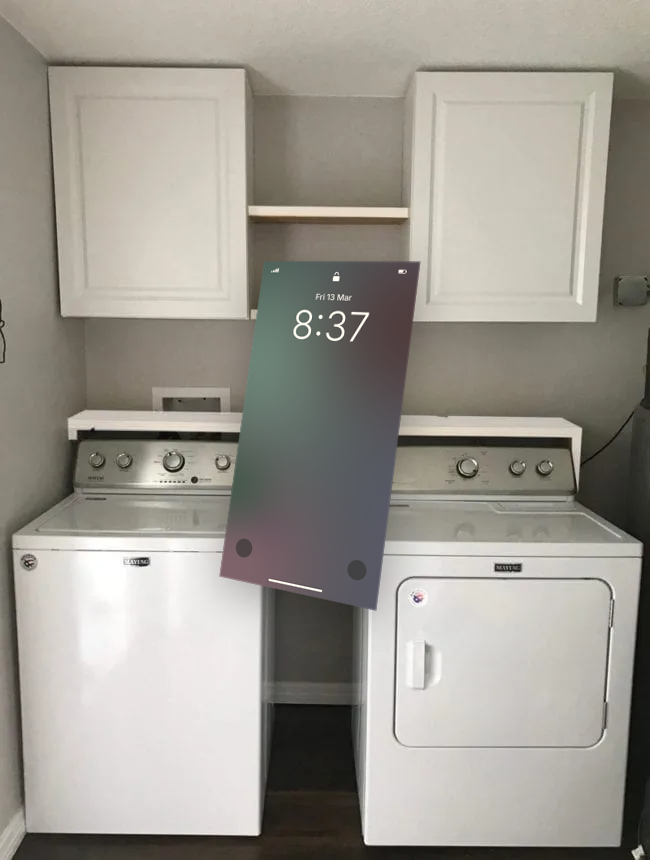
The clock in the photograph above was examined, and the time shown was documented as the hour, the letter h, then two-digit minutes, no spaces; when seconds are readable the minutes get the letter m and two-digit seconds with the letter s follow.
8h37
